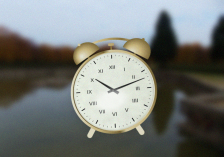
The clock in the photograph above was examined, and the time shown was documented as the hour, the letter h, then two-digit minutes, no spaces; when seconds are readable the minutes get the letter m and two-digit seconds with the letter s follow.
10h12
